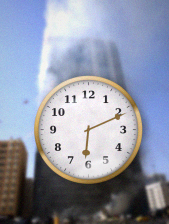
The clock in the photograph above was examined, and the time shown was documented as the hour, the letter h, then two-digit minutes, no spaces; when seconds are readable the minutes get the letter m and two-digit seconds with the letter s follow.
6h11
